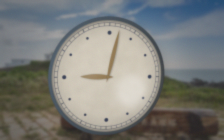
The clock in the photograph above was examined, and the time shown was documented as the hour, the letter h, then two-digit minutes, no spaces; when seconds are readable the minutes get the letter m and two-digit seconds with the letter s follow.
9h02
